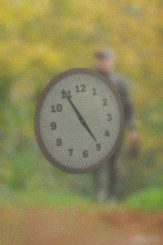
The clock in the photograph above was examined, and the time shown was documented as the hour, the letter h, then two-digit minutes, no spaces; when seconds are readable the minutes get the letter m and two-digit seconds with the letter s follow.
4h55
